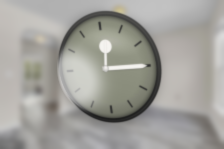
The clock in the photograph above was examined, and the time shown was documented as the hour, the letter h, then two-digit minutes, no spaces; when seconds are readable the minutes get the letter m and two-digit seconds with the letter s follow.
12h15
